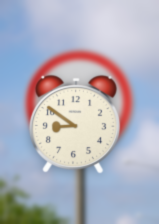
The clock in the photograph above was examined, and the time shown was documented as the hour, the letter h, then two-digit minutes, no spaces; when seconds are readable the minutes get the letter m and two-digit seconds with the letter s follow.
8h51
